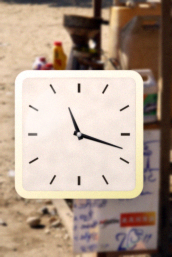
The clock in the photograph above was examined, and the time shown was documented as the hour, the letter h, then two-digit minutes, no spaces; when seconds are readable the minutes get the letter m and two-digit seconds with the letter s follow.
11h18
